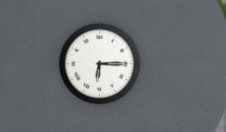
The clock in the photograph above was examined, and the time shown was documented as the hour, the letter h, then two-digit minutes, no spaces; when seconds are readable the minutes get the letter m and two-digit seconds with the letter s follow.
6h15
